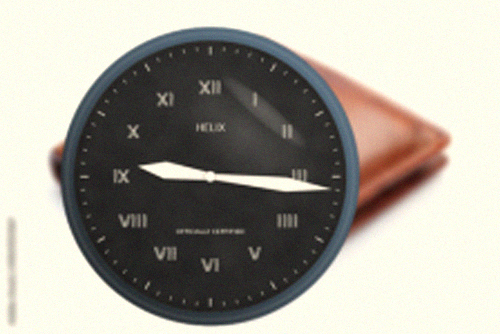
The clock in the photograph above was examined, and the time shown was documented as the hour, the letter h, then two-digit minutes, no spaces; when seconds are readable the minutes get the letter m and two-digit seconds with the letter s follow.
9h16
